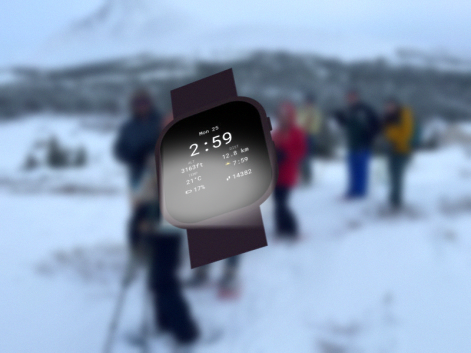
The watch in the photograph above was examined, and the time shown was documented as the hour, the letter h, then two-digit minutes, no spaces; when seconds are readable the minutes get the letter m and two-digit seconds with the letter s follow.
2h59
